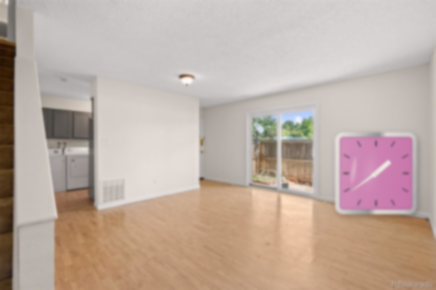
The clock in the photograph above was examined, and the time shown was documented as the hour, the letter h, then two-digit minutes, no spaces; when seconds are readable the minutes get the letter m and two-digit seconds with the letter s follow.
1h39
